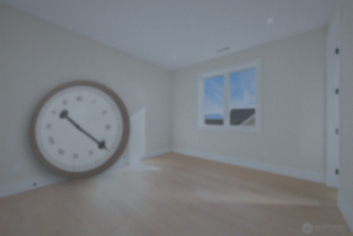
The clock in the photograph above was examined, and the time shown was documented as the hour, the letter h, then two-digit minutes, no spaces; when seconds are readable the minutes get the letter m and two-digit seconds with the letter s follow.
10h21
